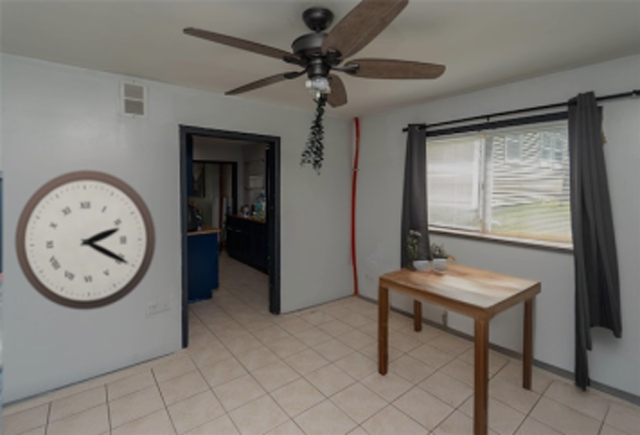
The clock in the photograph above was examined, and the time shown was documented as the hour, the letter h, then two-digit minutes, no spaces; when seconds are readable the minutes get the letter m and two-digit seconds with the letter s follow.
2h20
